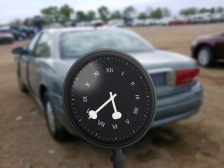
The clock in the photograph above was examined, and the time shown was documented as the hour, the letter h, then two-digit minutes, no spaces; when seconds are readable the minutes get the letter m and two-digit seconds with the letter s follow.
5h39
